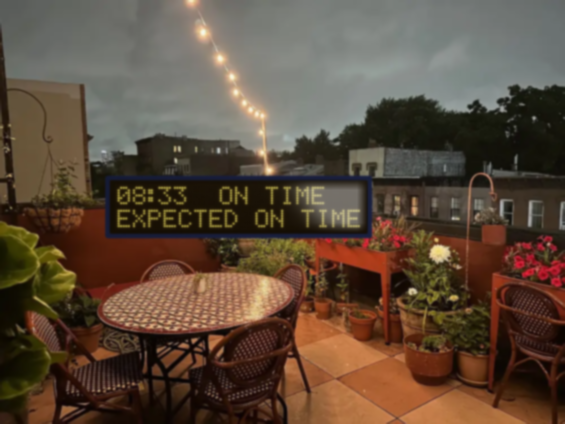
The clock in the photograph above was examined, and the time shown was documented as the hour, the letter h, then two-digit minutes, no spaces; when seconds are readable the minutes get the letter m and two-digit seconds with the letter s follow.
8h33
